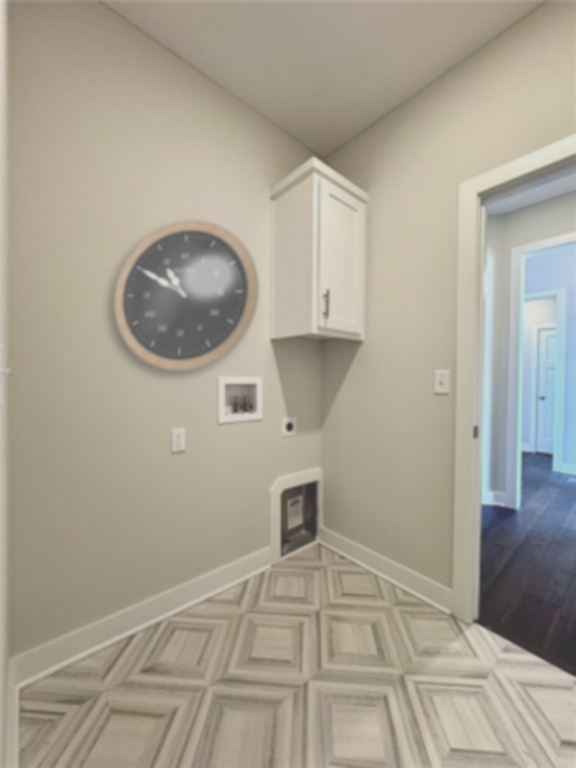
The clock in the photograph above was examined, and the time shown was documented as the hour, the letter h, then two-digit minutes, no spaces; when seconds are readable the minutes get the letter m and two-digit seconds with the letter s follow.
10h50
